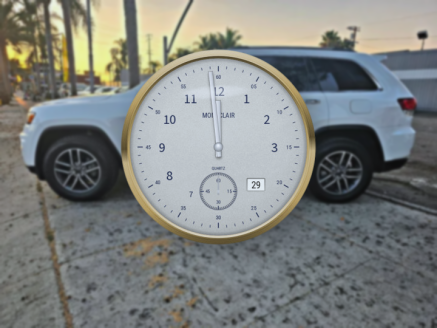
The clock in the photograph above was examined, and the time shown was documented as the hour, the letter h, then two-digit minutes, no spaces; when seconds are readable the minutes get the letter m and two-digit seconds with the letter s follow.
11h59
